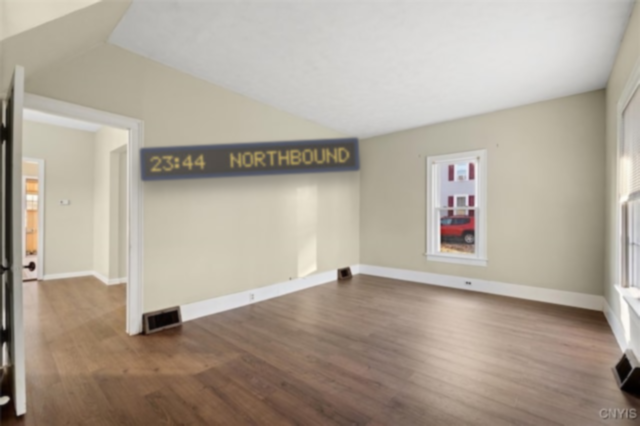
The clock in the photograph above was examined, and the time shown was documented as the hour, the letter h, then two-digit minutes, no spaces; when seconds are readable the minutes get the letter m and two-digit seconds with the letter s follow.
23h44
